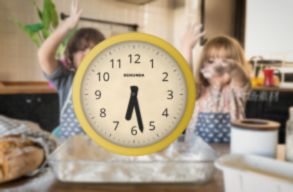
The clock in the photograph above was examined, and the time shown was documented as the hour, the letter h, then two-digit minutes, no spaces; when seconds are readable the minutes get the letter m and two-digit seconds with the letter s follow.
6h28
